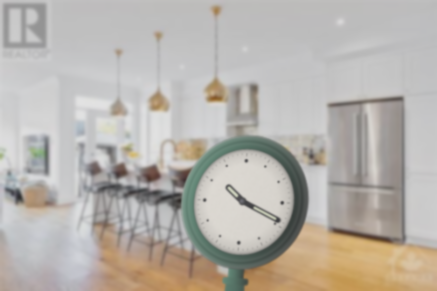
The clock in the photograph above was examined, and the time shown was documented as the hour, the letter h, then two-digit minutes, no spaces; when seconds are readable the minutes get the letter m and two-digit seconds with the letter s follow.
10h19
